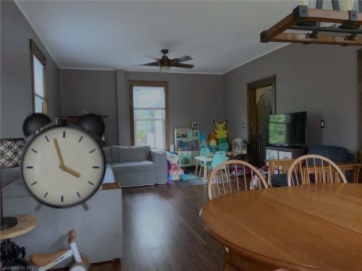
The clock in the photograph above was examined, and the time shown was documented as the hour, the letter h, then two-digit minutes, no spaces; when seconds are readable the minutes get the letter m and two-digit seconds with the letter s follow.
3h57
